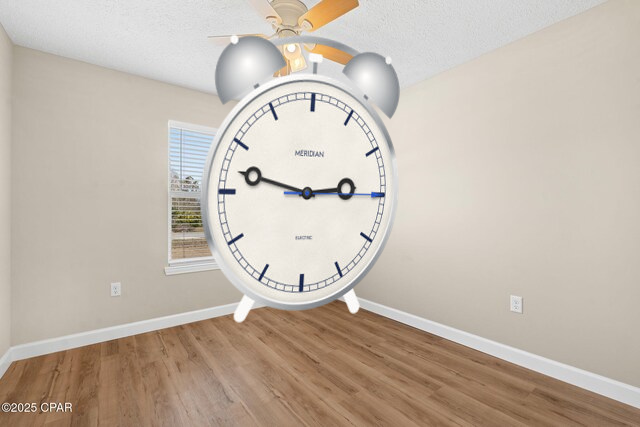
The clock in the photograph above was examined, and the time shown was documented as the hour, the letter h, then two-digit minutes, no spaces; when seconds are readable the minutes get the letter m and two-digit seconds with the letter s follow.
2h47m15s
